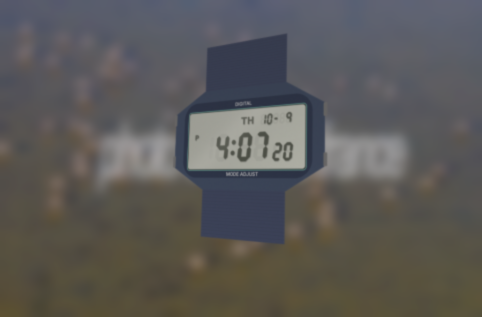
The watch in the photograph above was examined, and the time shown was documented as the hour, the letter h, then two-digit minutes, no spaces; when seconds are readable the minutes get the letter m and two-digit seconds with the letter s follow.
4h07m20s
